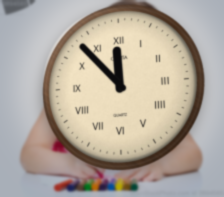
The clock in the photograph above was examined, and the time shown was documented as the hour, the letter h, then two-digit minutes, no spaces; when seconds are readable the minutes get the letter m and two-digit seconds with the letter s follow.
11h53
